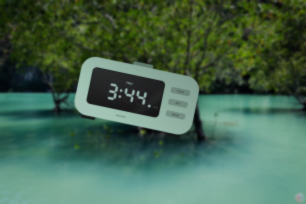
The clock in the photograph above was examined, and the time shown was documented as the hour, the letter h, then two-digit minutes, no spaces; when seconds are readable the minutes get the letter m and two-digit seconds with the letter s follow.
3h44
